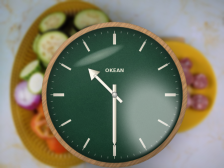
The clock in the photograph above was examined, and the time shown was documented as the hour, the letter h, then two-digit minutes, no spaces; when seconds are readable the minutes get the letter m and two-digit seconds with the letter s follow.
10h30
